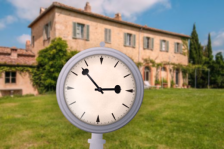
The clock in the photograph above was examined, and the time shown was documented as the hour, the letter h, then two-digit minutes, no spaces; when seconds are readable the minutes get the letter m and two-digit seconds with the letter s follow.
2h53
